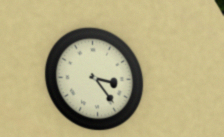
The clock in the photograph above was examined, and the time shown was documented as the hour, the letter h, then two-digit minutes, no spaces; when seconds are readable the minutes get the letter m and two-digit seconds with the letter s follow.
3h24
